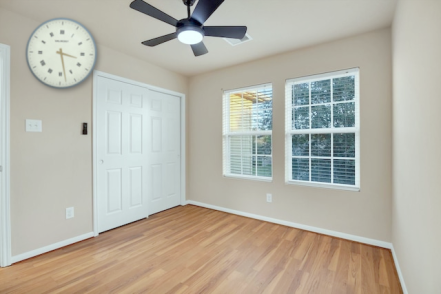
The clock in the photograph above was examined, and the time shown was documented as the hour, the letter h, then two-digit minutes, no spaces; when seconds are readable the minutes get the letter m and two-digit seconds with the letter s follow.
3h28
